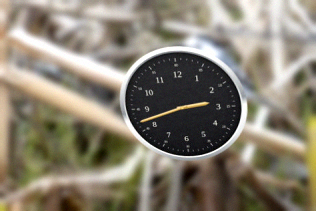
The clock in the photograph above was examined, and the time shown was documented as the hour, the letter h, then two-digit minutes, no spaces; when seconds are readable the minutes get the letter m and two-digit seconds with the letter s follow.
2h42
